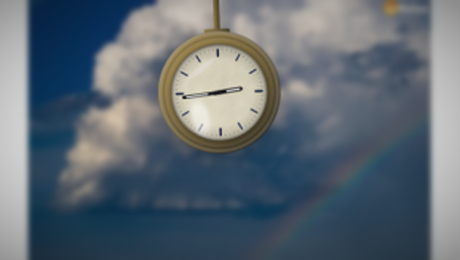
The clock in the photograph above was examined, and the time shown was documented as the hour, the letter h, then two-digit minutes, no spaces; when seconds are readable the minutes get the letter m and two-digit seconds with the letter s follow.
2h44
